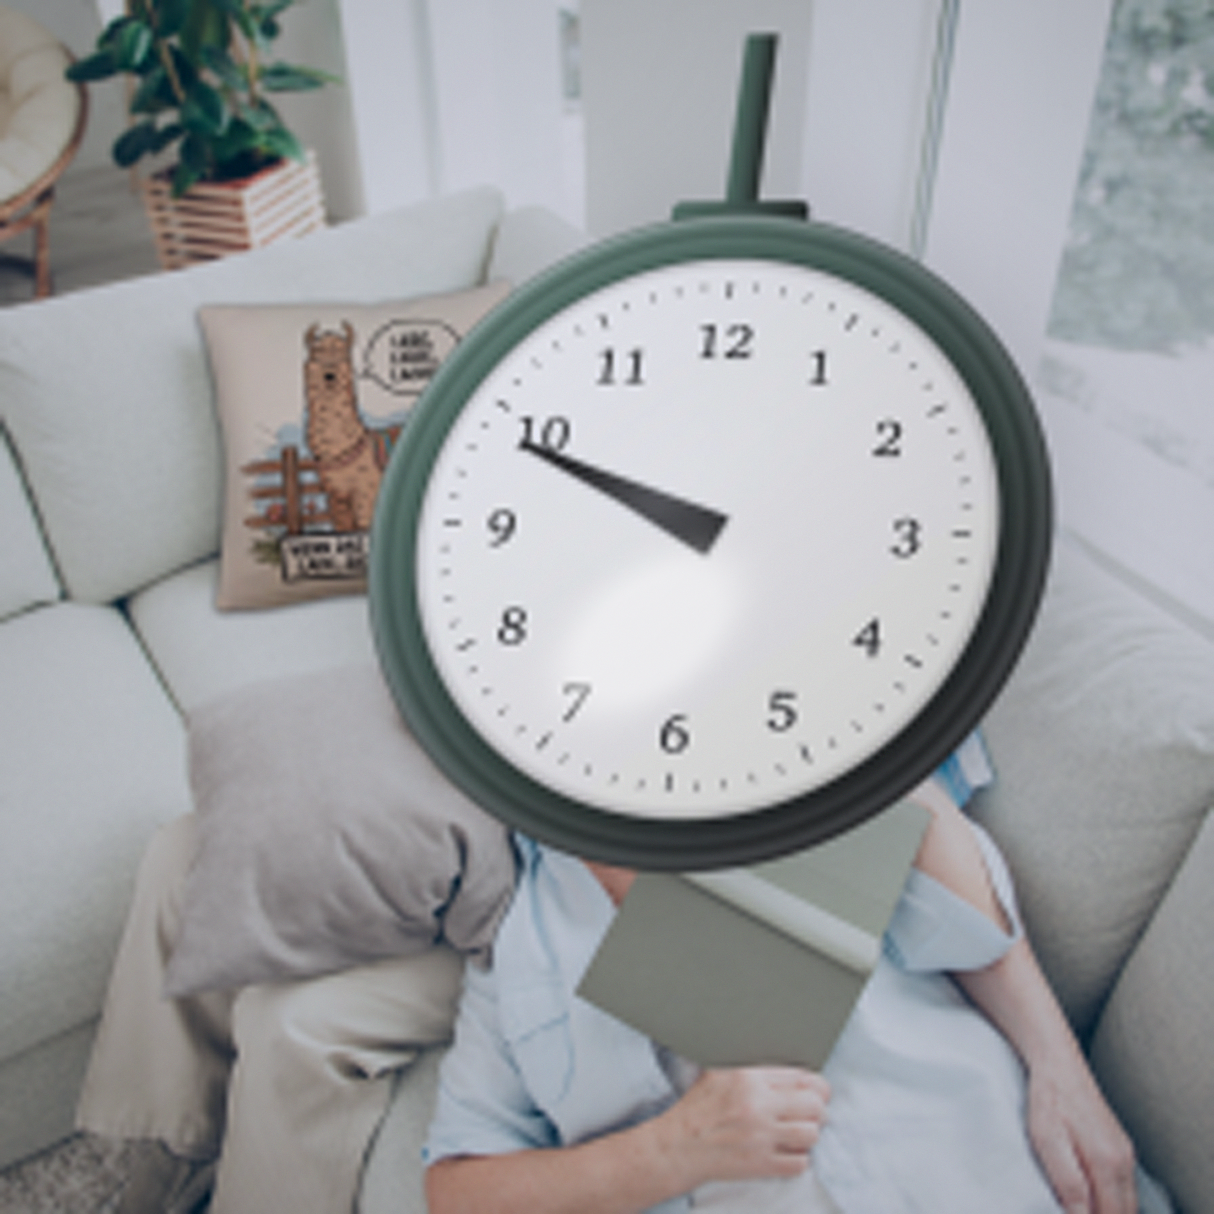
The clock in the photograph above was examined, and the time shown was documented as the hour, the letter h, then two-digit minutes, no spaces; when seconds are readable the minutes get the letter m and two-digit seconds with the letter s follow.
9h49
